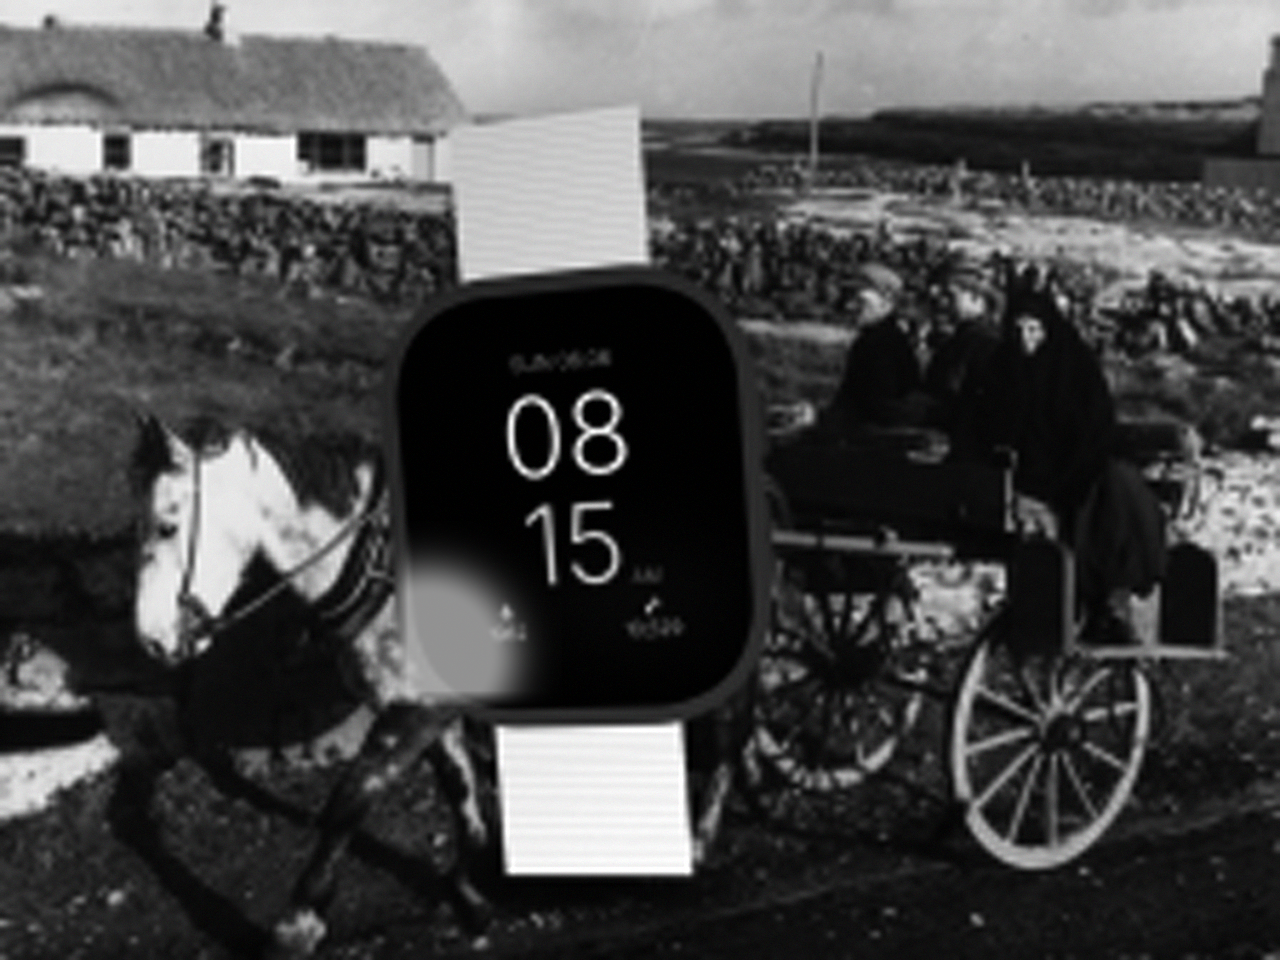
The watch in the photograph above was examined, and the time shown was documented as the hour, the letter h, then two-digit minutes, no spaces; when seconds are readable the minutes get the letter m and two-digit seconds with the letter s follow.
8h15
